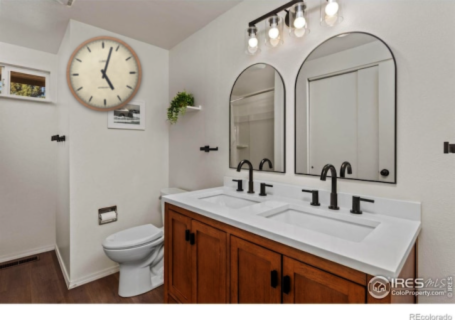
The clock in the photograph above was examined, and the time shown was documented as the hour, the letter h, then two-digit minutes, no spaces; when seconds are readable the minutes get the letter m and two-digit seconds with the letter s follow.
5h03
